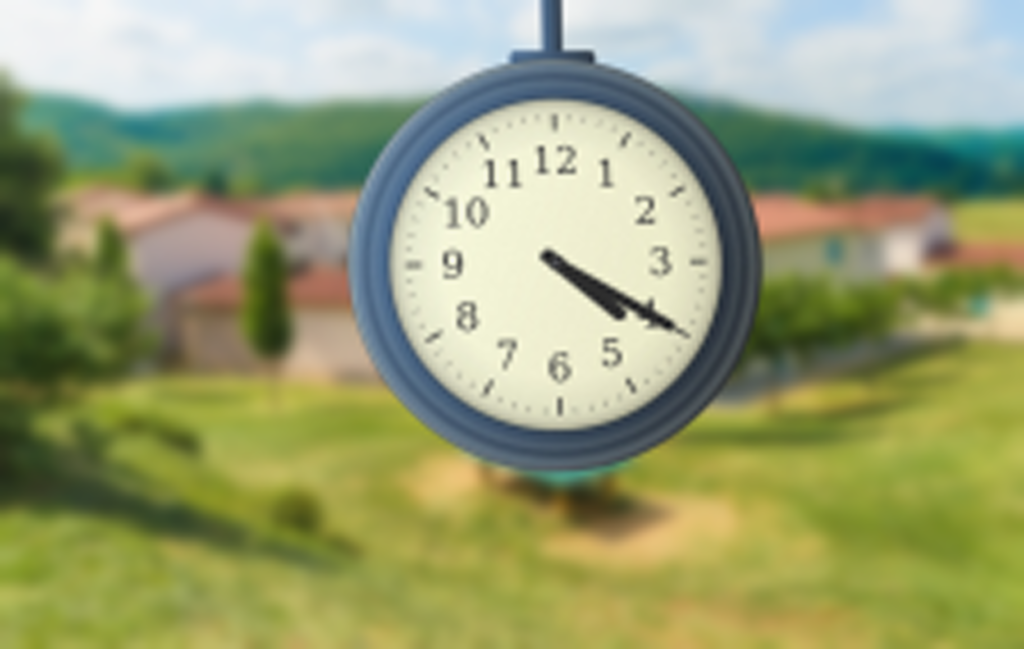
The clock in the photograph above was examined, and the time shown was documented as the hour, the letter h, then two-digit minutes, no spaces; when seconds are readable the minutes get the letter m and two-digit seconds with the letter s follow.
4h20
